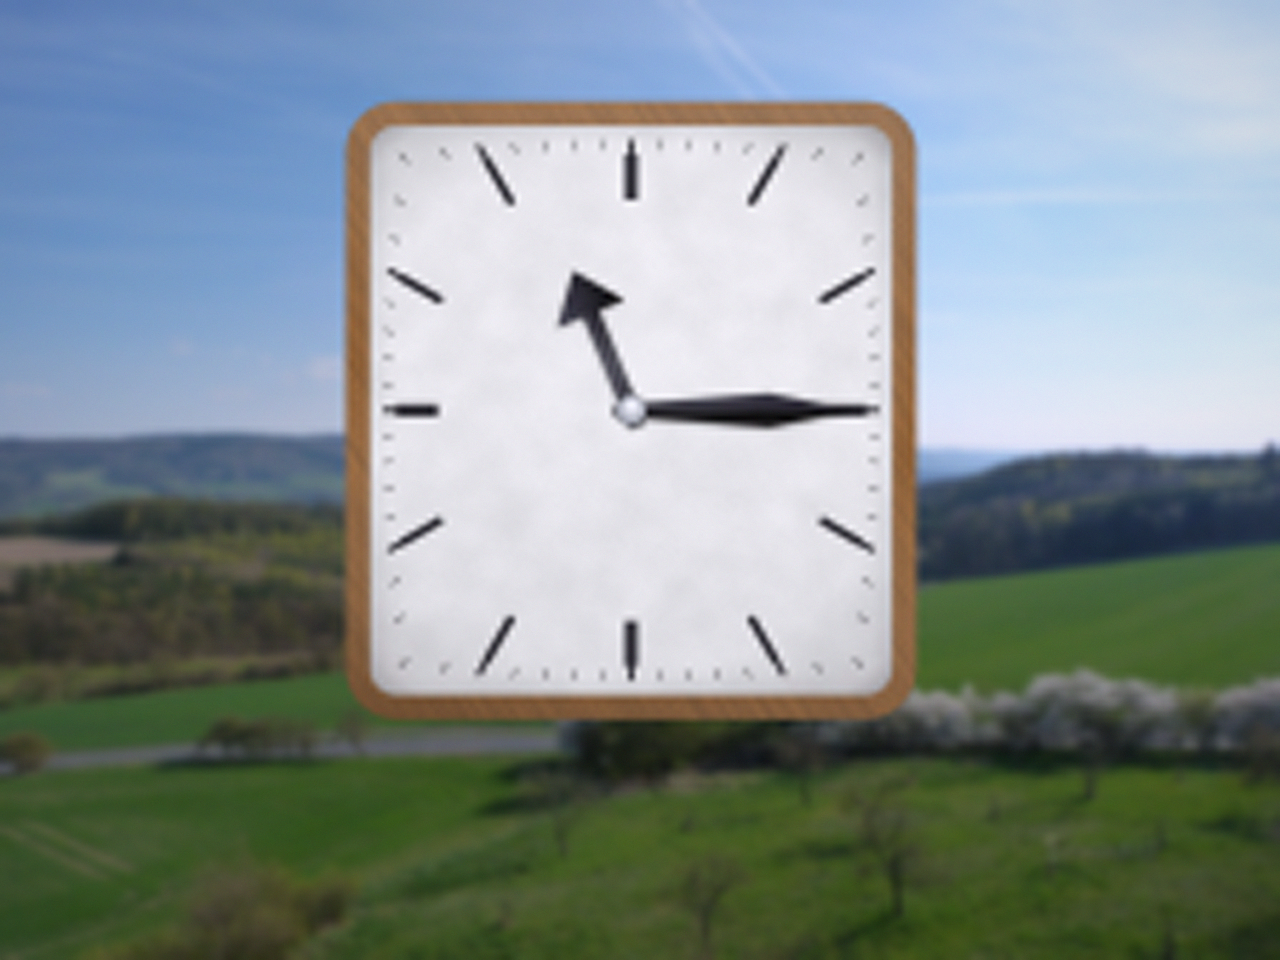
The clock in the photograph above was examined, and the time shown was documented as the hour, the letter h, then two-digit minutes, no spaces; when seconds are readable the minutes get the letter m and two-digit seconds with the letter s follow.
11h15
